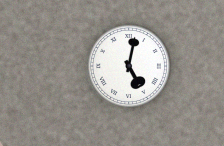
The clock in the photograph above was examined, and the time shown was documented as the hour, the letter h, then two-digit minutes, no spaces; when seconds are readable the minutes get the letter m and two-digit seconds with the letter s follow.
5h02
